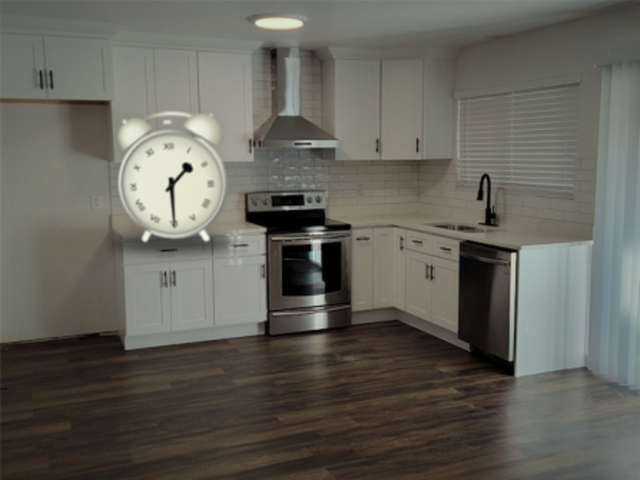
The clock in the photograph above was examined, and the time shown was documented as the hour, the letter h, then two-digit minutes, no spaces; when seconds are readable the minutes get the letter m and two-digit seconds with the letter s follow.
1h30
